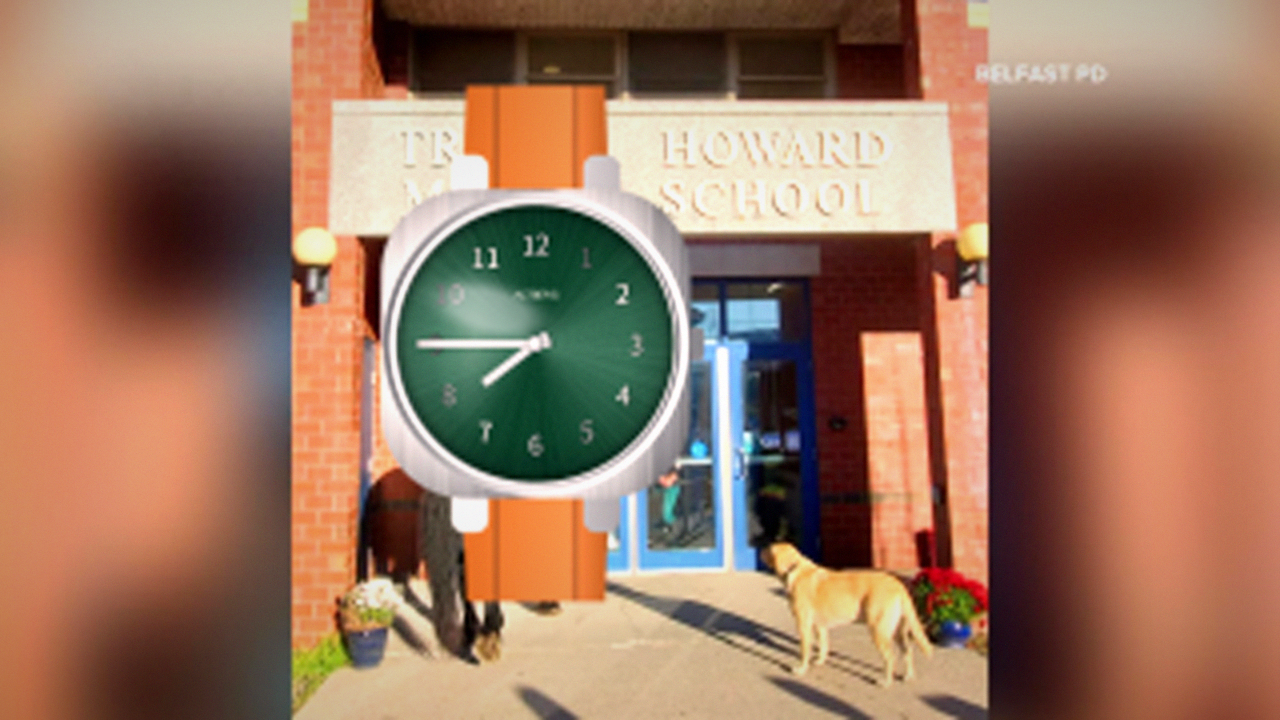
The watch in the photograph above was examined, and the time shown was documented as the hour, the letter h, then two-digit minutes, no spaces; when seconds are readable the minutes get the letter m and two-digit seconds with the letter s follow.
7h45
